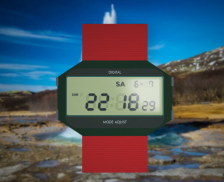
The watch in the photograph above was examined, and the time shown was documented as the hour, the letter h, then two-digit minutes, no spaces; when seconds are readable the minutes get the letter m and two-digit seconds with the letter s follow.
22h18m29s
